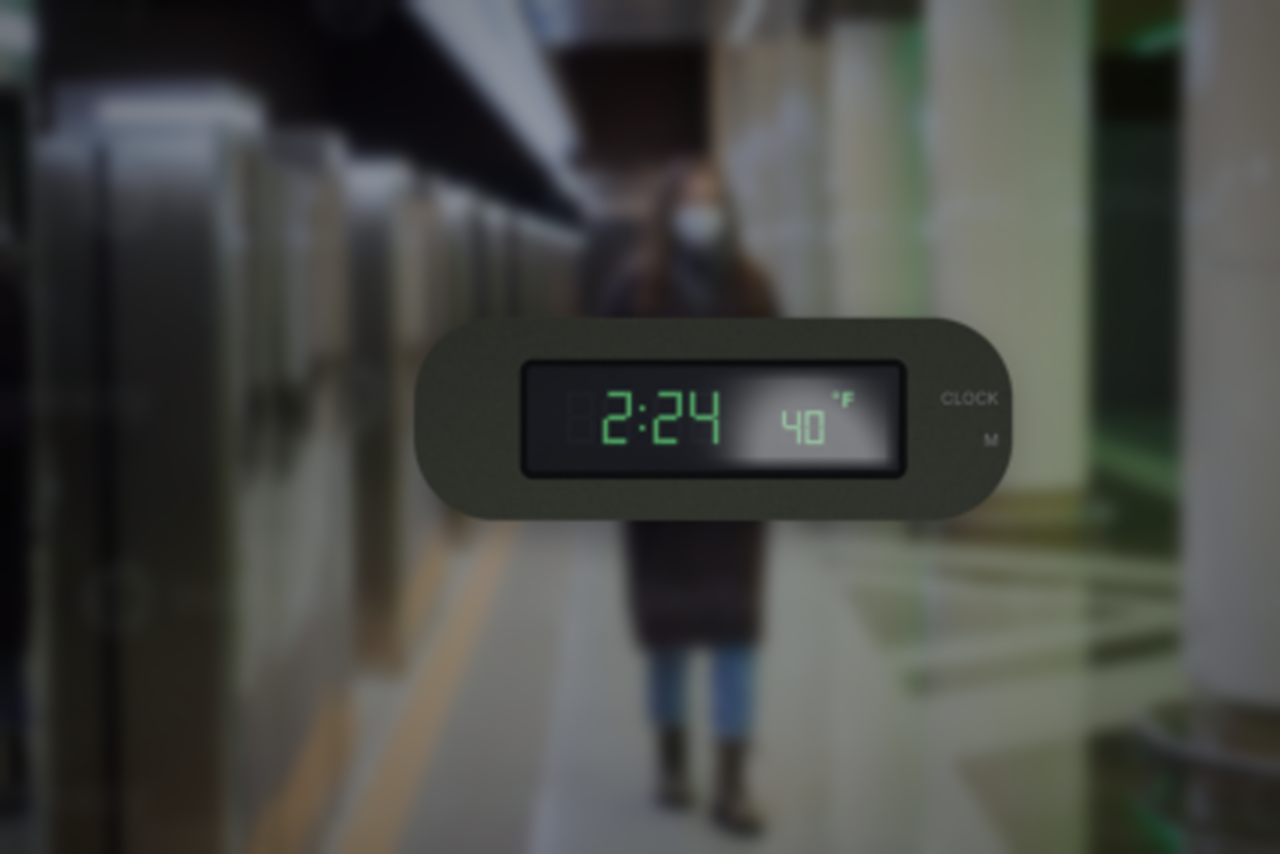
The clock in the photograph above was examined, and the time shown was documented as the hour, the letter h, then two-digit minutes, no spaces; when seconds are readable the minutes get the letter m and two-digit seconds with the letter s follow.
2h24
